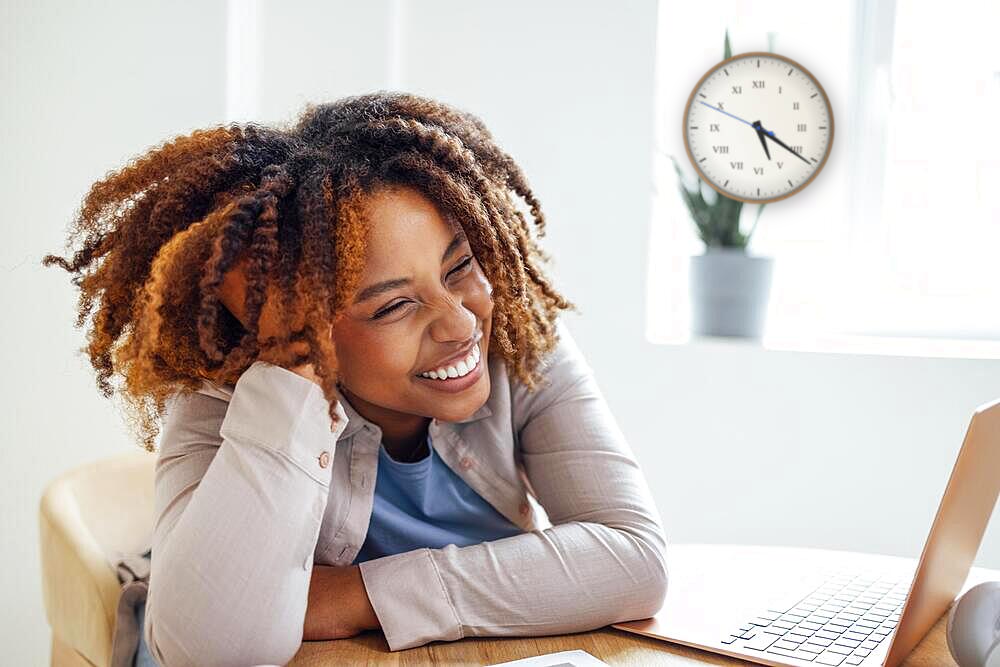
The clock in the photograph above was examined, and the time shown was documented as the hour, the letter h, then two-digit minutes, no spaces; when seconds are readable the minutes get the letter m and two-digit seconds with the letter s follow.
5h20m49s
